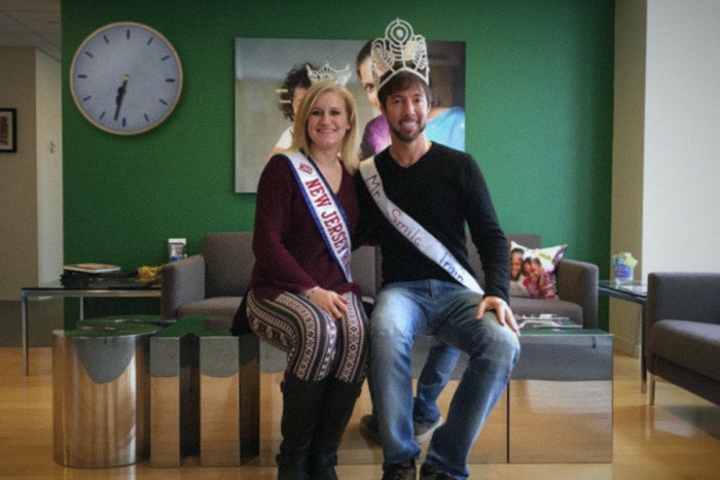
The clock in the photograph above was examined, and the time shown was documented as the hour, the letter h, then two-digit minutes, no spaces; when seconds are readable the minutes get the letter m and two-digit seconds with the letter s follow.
6h32
